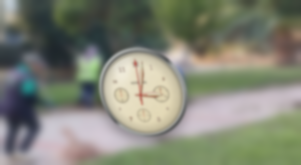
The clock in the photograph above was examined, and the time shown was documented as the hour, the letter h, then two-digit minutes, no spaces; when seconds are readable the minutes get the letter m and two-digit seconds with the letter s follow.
3h02
